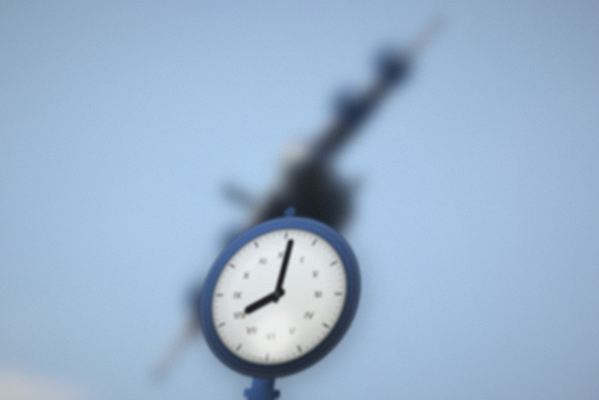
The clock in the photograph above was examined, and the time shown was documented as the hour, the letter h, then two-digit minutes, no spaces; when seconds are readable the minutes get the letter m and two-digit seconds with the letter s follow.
8h01
